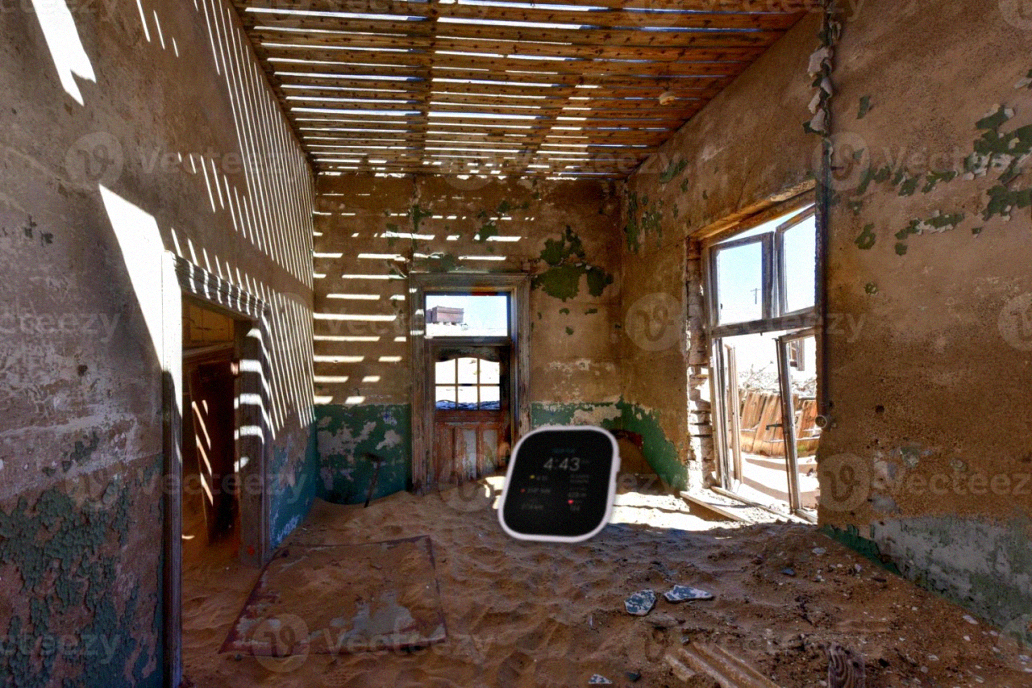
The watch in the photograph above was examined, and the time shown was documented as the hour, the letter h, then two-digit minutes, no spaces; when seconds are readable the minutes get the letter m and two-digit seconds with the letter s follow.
4h43
